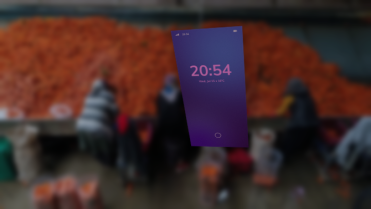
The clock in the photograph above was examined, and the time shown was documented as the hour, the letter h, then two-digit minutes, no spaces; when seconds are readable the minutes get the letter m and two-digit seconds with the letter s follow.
20h54
